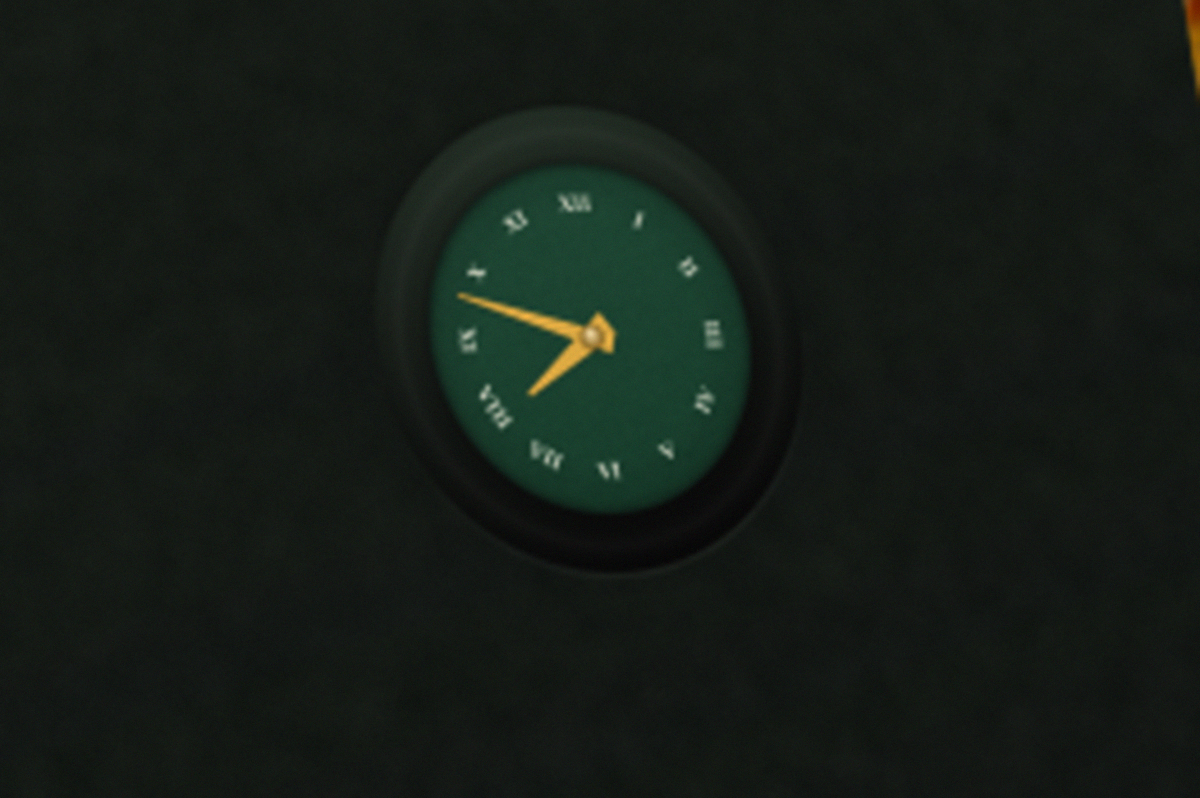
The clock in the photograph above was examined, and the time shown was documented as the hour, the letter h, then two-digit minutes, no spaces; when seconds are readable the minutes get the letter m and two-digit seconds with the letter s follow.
7h48
